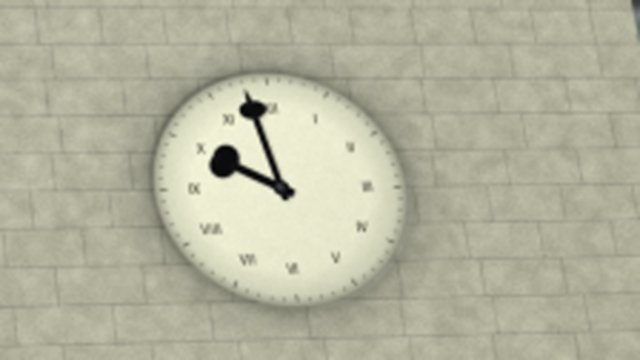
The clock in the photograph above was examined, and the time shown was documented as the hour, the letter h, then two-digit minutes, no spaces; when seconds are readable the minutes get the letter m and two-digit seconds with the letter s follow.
9h58
